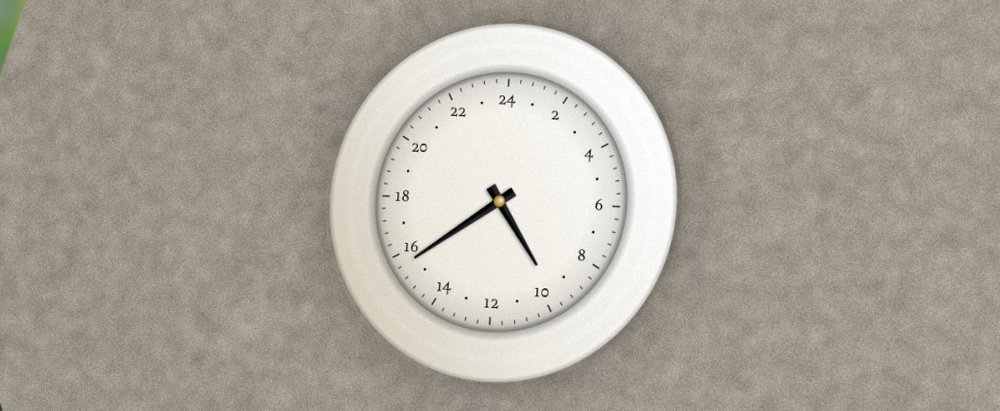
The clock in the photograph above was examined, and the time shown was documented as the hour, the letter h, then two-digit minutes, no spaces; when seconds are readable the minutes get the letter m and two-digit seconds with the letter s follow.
9h39
